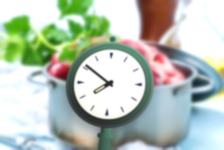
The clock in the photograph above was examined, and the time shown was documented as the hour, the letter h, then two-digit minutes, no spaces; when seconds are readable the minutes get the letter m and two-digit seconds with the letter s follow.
7h51
